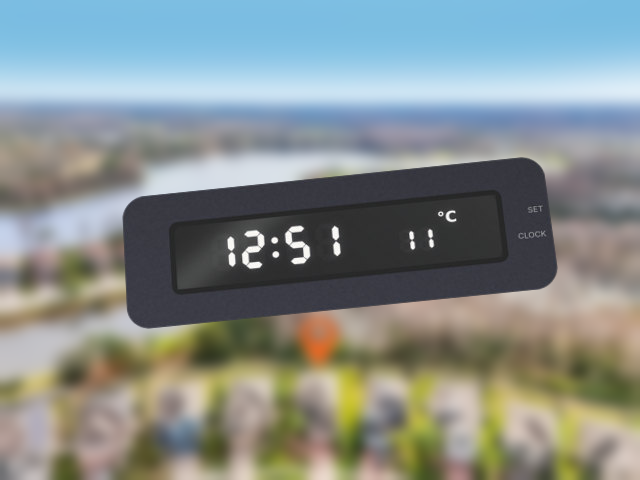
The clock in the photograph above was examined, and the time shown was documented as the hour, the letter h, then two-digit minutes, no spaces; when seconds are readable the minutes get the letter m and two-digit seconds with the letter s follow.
12h51
